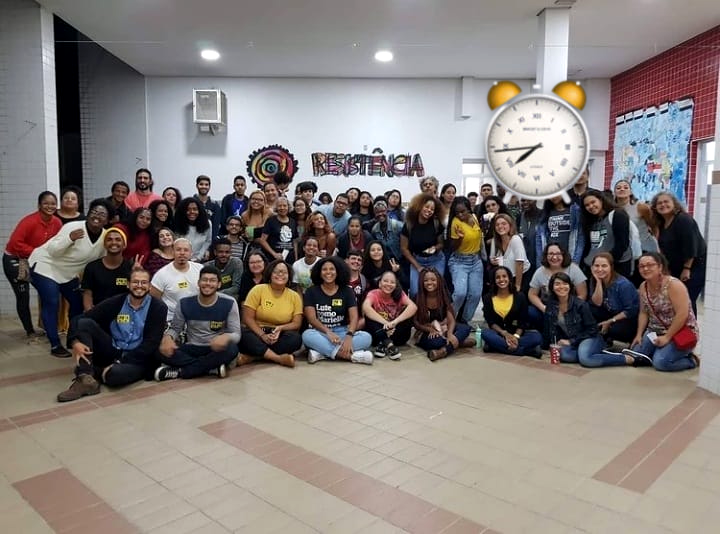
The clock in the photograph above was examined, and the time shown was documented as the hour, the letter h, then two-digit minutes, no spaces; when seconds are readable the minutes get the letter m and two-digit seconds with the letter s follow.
7h44
